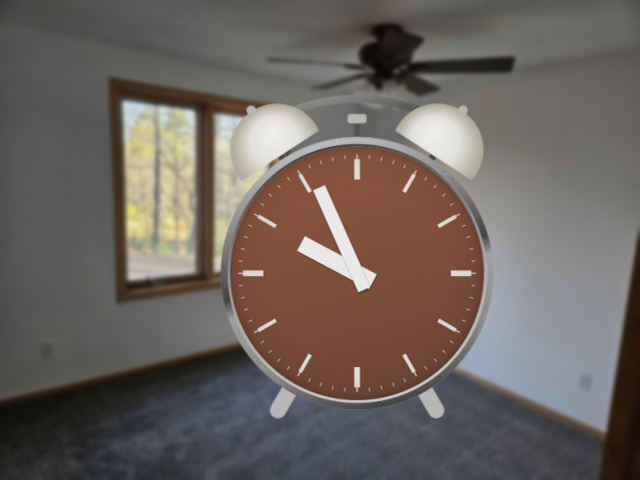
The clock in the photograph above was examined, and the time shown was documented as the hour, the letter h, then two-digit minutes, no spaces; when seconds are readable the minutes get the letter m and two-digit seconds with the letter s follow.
9h56
